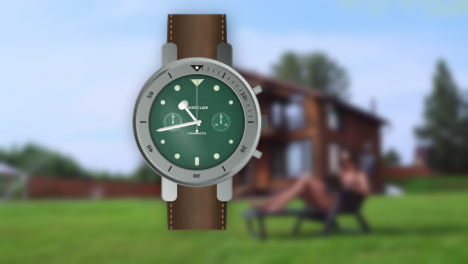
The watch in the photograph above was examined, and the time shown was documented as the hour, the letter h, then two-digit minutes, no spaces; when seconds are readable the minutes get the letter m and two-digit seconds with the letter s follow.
10h43
